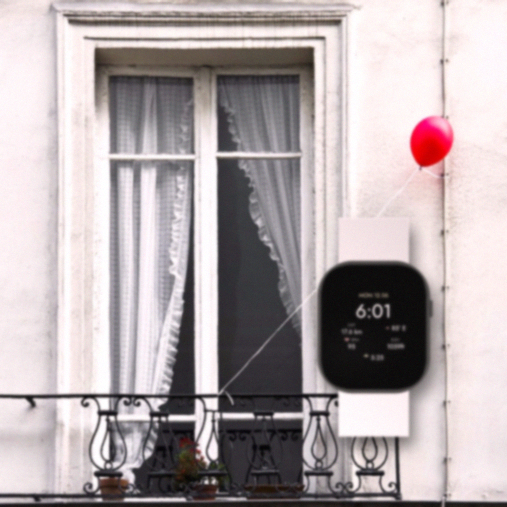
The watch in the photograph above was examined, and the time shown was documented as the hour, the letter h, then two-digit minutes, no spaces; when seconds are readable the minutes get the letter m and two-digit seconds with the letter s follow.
6h01
